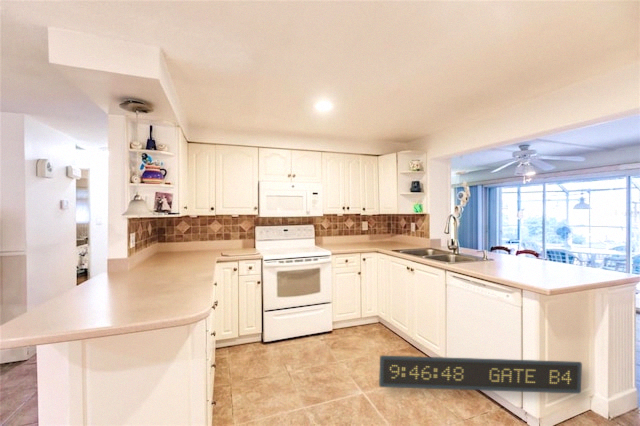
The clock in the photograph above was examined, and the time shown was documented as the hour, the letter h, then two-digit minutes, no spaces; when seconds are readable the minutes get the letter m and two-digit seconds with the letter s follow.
9h46m48s
